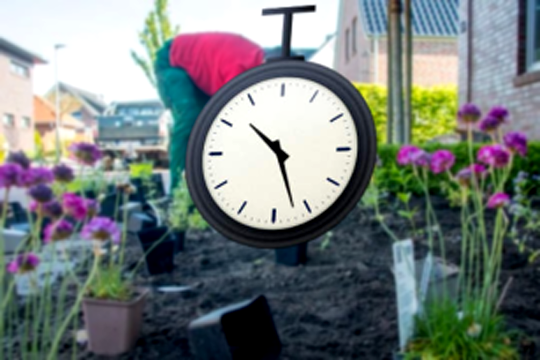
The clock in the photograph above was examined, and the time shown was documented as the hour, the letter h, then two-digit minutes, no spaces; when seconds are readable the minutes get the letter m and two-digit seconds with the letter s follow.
10h27
